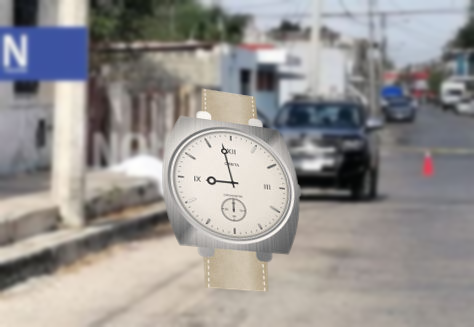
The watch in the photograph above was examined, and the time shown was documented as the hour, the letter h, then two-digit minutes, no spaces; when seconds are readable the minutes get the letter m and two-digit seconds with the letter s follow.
8h58
